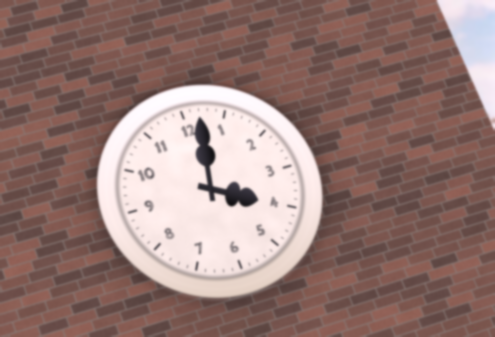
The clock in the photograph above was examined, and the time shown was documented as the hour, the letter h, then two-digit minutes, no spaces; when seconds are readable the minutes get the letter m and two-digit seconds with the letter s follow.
4h02
